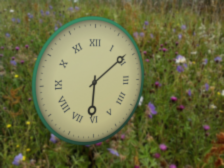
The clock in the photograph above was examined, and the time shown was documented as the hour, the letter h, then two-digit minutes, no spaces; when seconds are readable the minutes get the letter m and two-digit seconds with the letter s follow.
6h09
